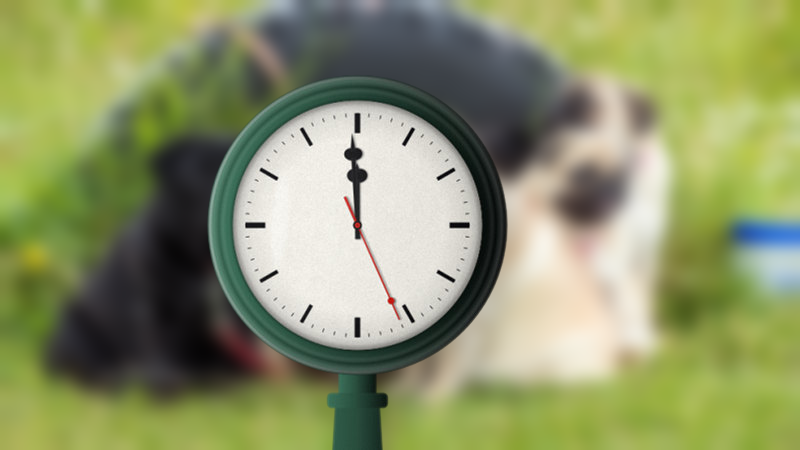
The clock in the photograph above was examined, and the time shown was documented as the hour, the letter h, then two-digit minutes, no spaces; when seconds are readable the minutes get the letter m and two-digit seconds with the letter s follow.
11h59m26s
